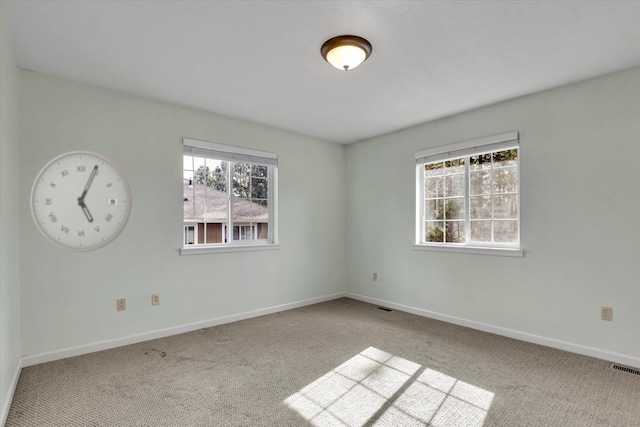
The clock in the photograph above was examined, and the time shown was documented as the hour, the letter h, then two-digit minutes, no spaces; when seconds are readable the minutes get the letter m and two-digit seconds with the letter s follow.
5h04
